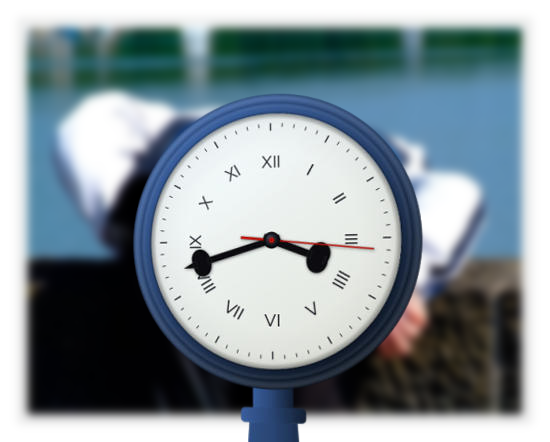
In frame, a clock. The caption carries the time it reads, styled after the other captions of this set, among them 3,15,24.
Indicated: 3,42,16
